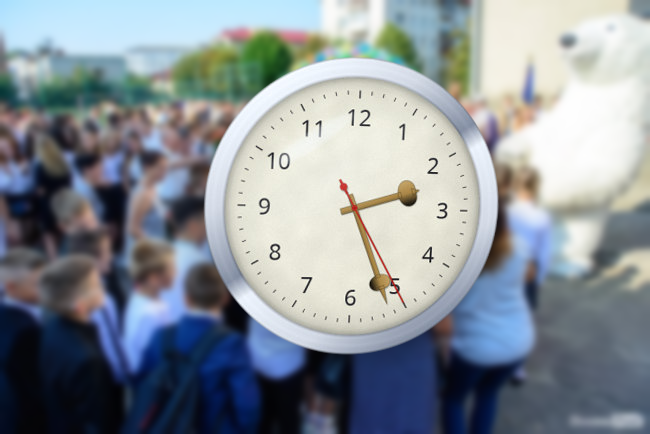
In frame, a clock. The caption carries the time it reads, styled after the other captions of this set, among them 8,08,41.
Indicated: 2,26,25
